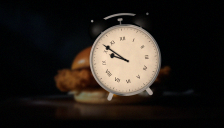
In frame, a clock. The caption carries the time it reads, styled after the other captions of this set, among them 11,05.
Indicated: 9,52
